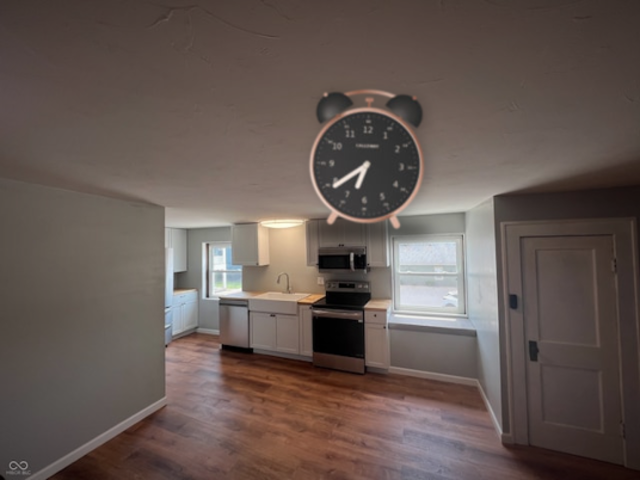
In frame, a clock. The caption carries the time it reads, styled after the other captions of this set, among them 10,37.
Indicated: 6,39
